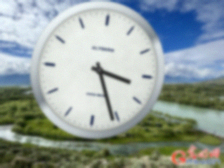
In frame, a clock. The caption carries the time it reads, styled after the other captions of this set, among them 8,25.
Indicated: 3,26
